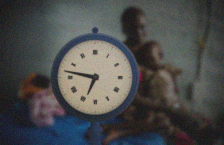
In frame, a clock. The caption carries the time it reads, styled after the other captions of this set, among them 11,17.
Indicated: 6,47
